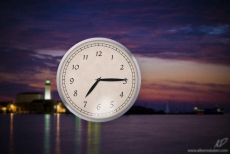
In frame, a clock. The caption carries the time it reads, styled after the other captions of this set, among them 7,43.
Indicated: 7,15
